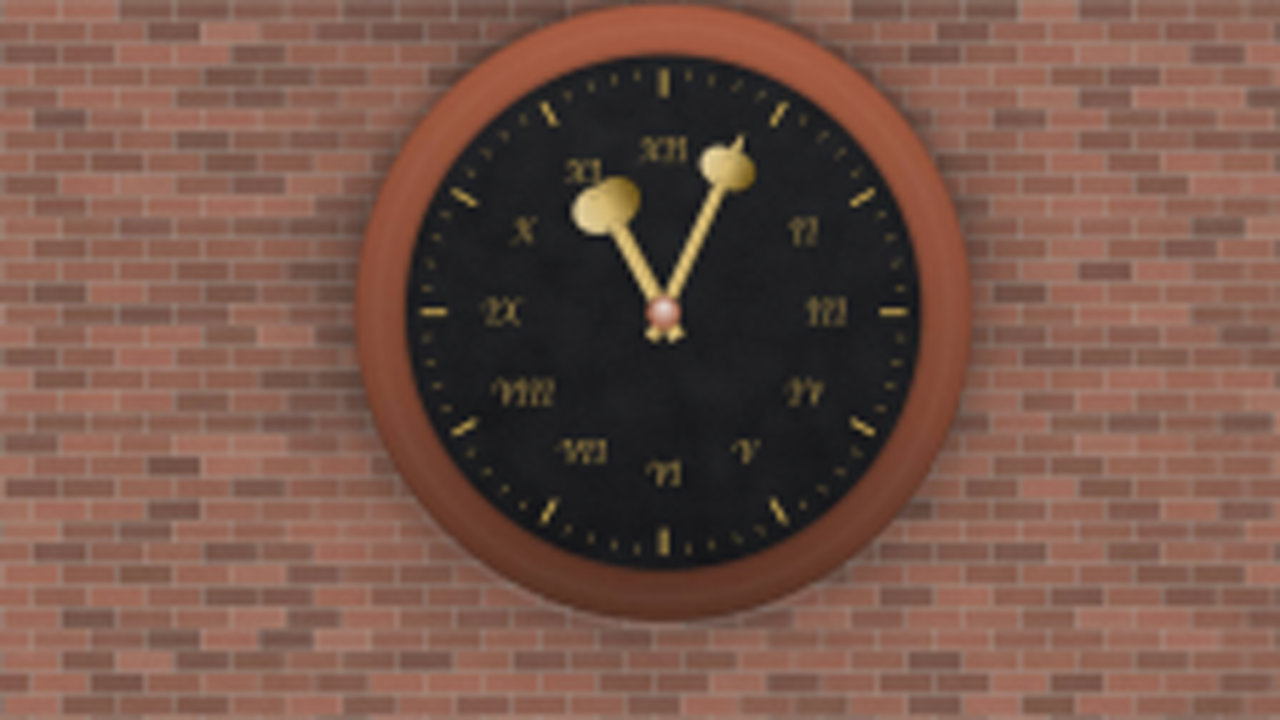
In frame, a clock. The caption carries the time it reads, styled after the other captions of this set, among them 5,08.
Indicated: 11,04
